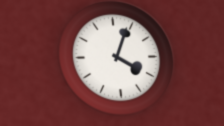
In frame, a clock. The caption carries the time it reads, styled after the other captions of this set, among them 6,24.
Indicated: 4,04
